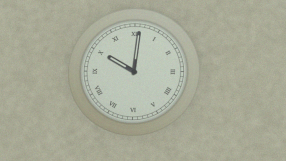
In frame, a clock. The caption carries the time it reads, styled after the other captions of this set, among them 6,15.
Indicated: 10,01
